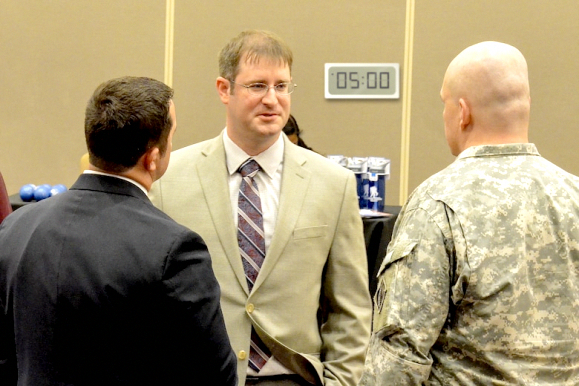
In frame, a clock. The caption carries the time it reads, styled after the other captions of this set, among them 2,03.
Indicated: 5,00
